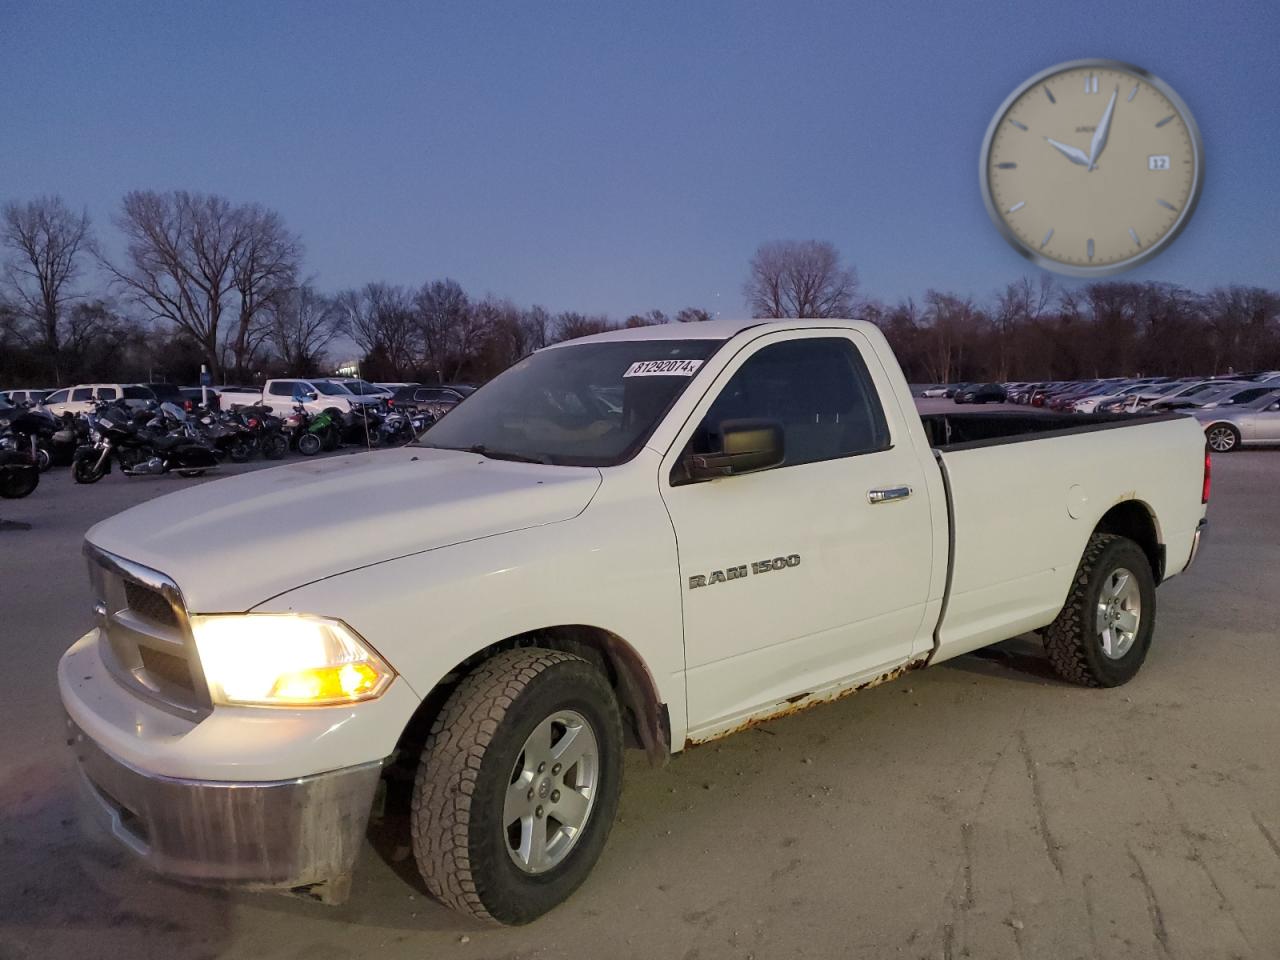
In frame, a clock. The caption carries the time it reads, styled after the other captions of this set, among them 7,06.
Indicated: 10,03
